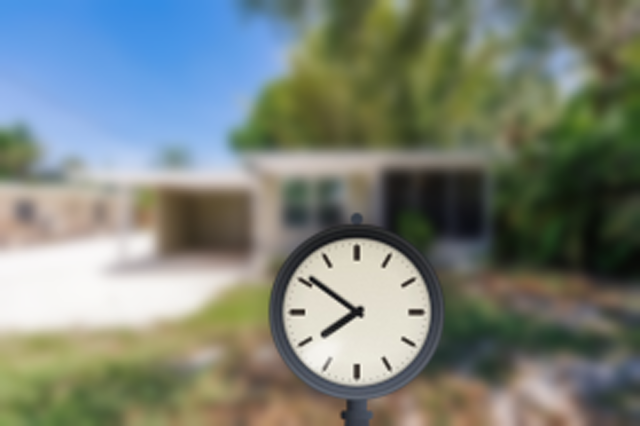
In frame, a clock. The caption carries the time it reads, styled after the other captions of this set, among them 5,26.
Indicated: 7,51
